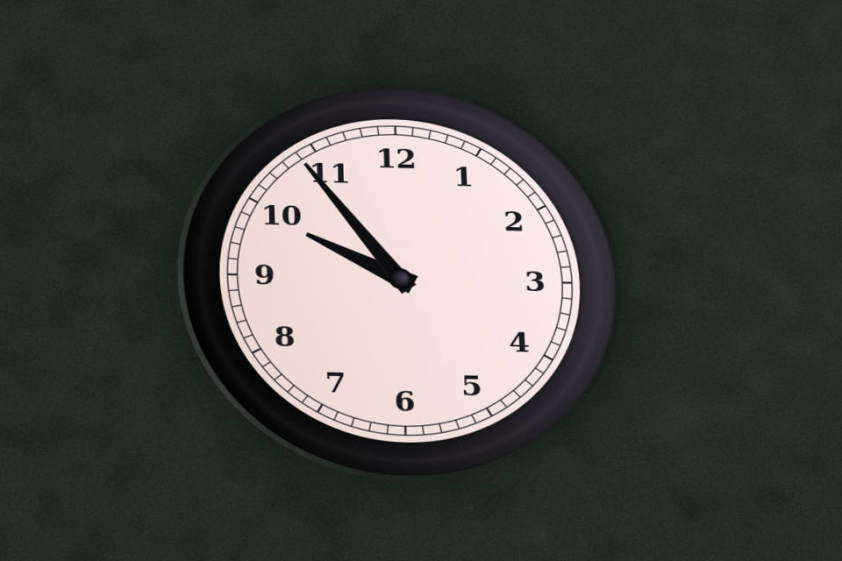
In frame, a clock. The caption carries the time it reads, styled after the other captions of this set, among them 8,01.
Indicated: 9,54
